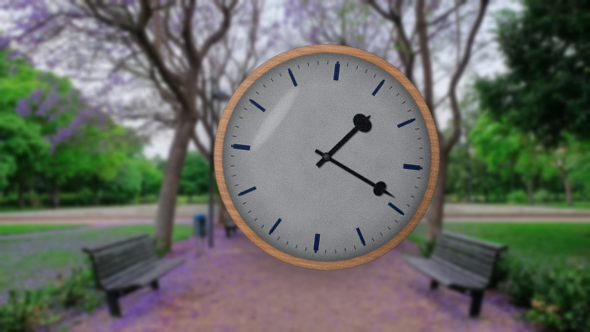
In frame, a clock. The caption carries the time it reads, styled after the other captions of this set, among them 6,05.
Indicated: 1,19
